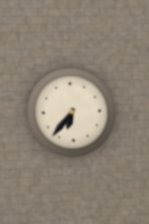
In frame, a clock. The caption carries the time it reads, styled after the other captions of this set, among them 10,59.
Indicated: 6,37
